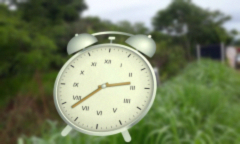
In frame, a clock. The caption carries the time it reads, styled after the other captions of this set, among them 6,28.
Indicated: 2,38
